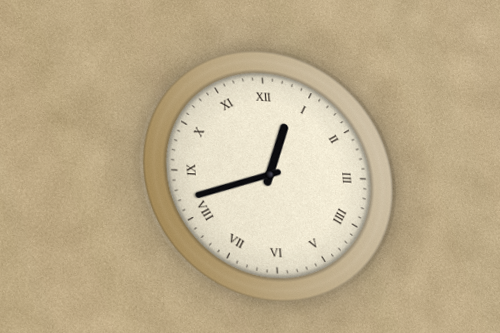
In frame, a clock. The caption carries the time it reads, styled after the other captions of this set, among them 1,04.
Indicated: 12,42
